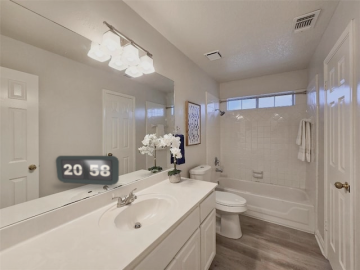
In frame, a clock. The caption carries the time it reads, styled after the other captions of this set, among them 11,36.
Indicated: 20,58
